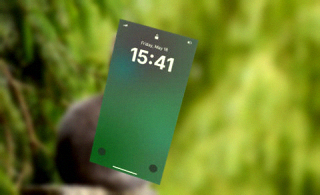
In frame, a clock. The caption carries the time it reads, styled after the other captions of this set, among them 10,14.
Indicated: 15,41
